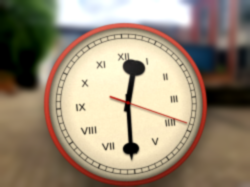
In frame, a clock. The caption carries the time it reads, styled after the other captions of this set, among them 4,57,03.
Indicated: 12,30,19
